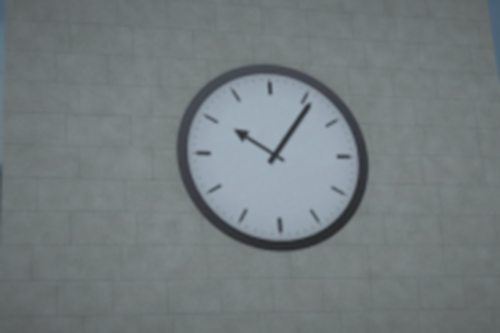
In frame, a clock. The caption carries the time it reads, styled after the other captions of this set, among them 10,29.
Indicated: 10,06
